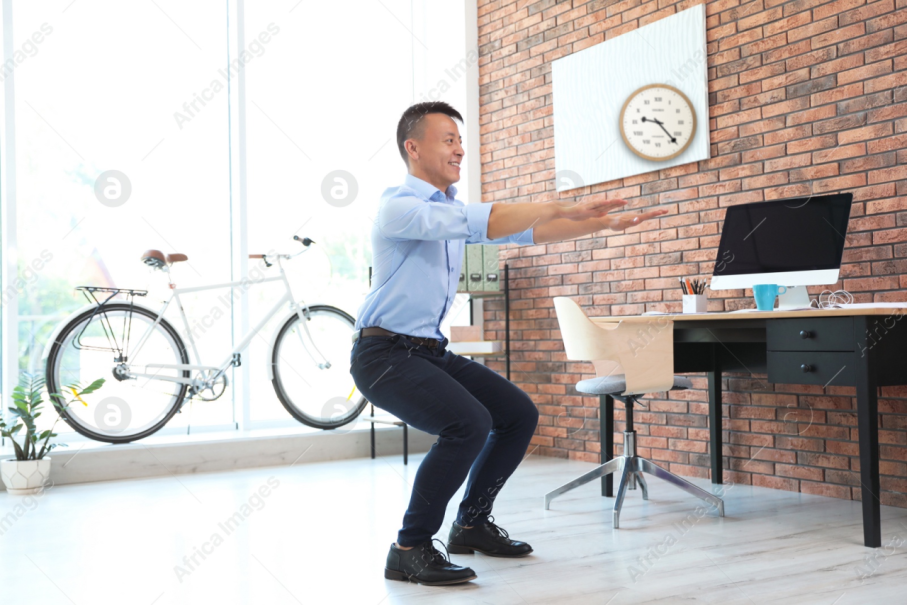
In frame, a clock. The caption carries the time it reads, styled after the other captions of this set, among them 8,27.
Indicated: 9,23
